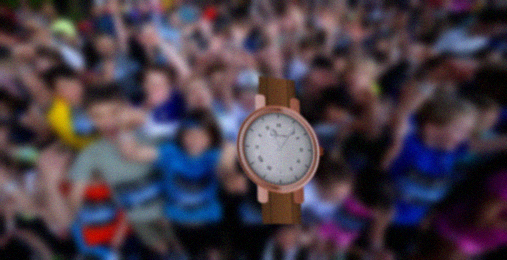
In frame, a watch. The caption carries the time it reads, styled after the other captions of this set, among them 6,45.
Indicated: 11,06
